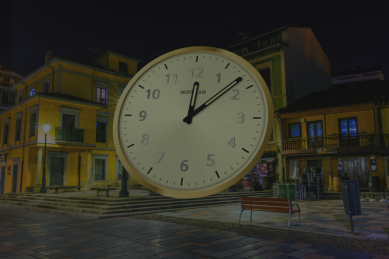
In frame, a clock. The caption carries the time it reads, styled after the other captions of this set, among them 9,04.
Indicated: 12,08
